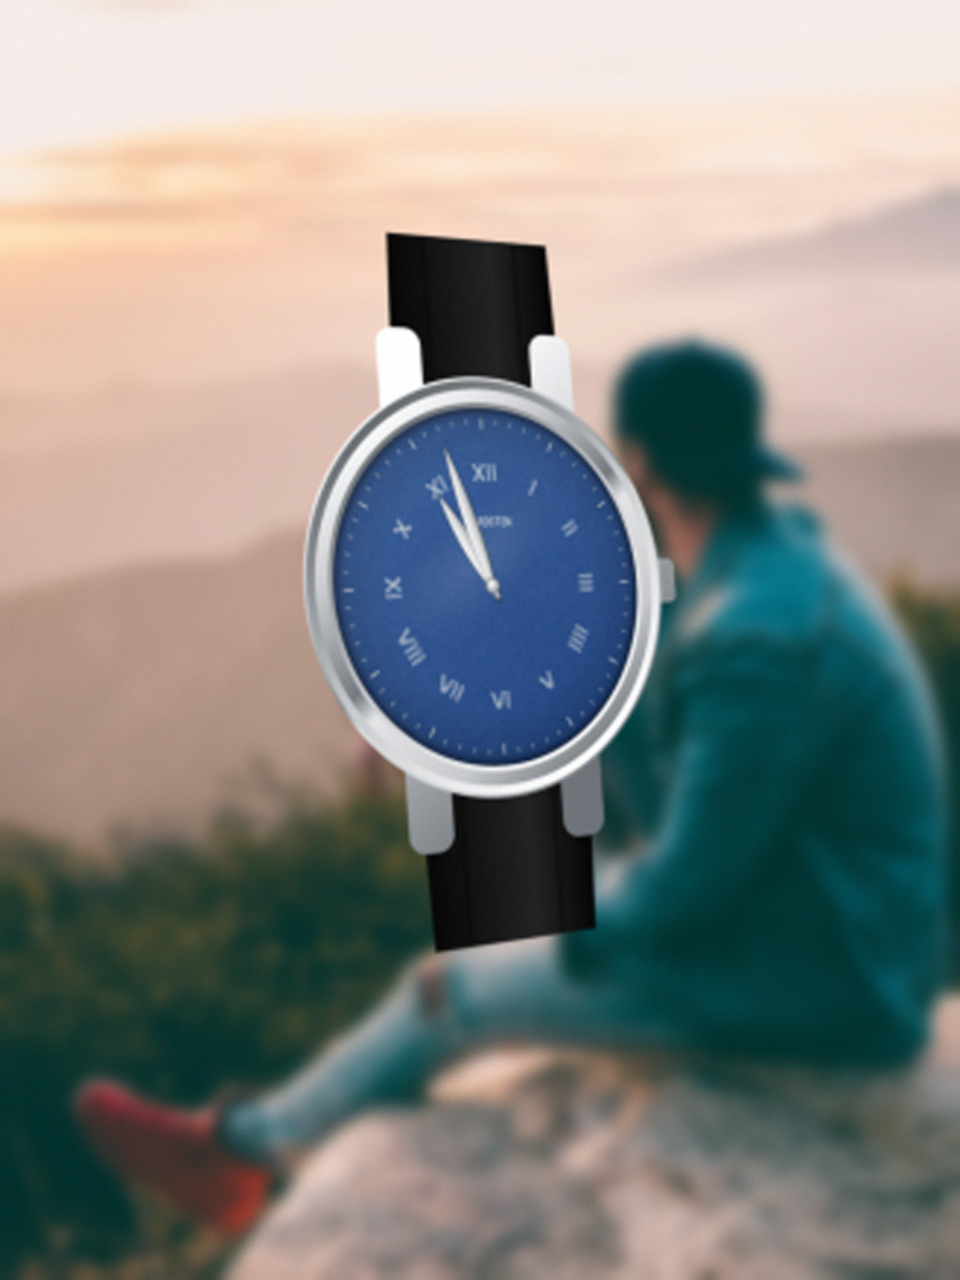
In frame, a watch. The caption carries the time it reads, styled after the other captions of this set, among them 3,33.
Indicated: 10,57
